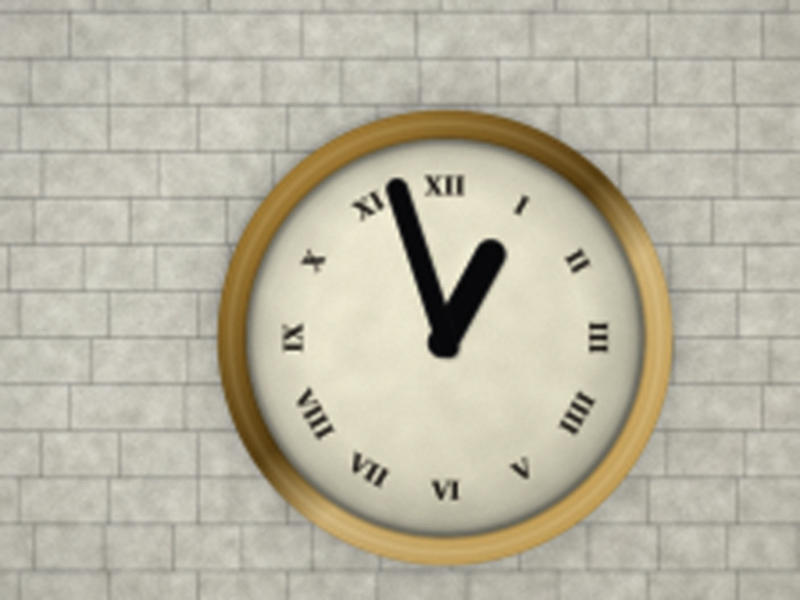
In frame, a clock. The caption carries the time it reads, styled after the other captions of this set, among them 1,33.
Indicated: 12,57
